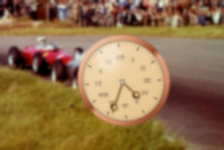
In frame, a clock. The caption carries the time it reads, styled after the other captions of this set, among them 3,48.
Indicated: 4,34
